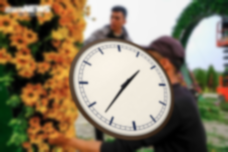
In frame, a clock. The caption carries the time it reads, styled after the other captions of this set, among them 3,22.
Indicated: 1,37
